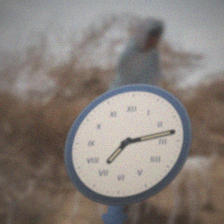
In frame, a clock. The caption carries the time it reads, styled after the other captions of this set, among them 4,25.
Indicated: 7,13
